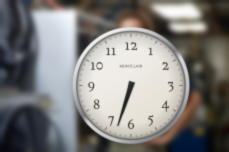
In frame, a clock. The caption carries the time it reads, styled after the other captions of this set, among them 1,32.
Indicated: 6,33
